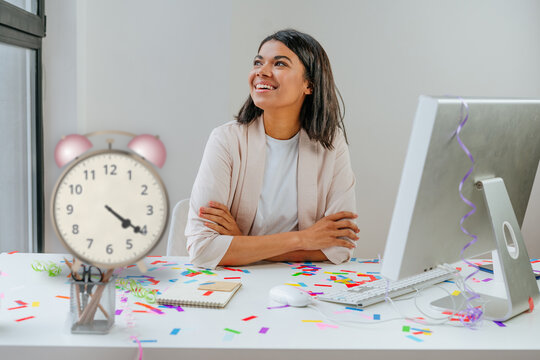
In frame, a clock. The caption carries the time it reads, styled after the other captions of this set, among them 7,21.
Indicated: 4,21
